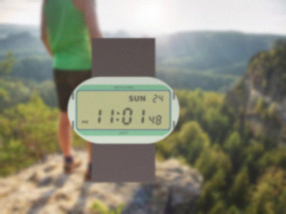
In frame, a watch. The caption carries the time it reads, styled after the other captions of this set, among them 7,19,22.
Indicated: 11,01,48
